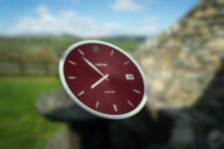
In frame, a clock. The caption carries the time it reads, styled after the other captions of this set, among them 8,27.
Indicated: 7,54
